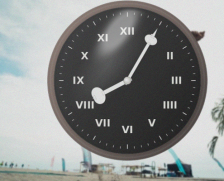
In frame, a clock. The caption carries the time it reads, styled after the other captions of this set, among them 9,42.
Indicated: 8,05
